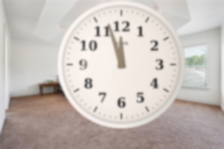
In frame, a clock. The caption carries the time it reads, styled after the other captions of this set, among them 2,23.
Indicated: 11,57
